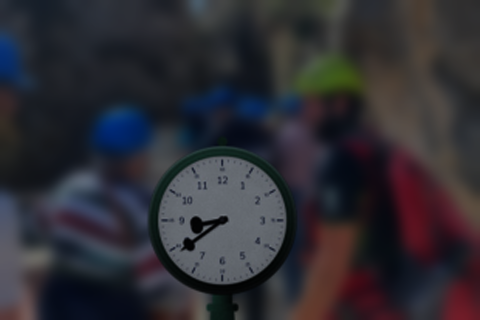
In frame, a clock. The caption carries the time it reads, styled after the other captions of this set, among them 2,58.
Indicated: 8,39
